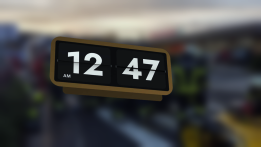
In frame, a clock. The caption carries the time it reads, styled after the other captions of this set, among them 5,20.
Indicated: 12,47
